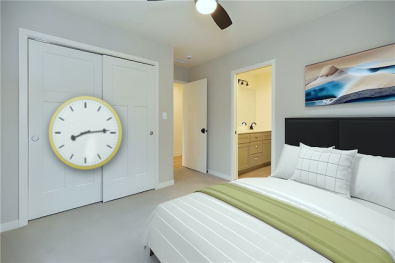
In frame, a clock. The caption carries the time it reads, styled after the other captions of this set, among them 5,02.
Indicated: 8,14
